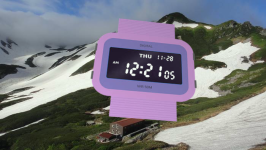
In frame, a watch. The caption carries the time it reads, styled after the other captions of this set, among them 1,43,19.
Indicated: 12,21,05
